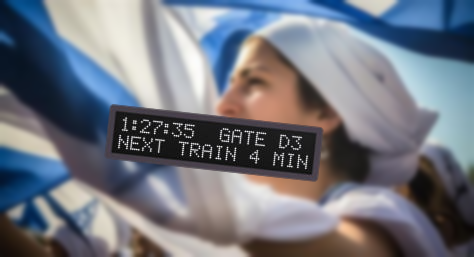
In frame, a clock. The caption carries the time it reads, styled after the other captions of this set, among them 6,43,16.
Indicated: 1,27,35
